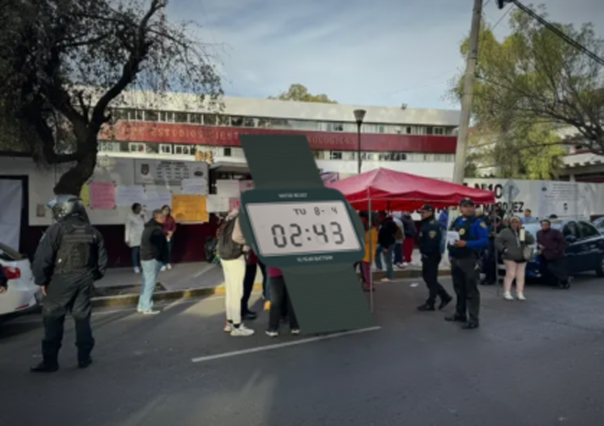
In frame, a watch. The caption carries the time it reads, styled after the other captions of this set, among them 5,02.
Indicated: 2,43
